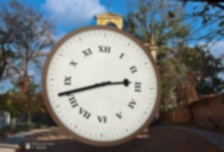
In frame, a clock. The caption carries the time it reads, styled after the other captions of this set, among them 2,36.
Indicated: 2,42
